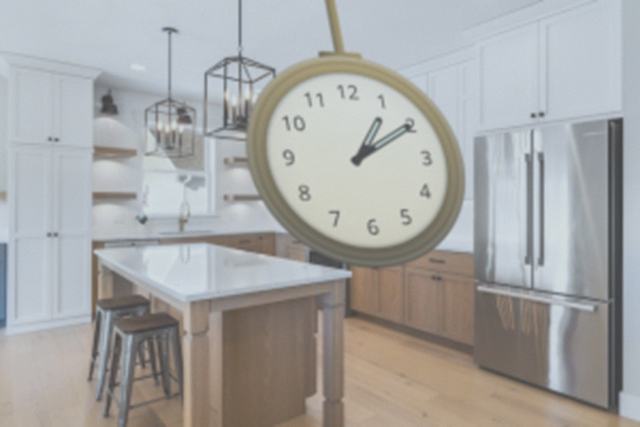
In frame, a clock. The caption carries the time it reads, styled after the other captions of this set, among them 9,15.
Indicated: 1,10
